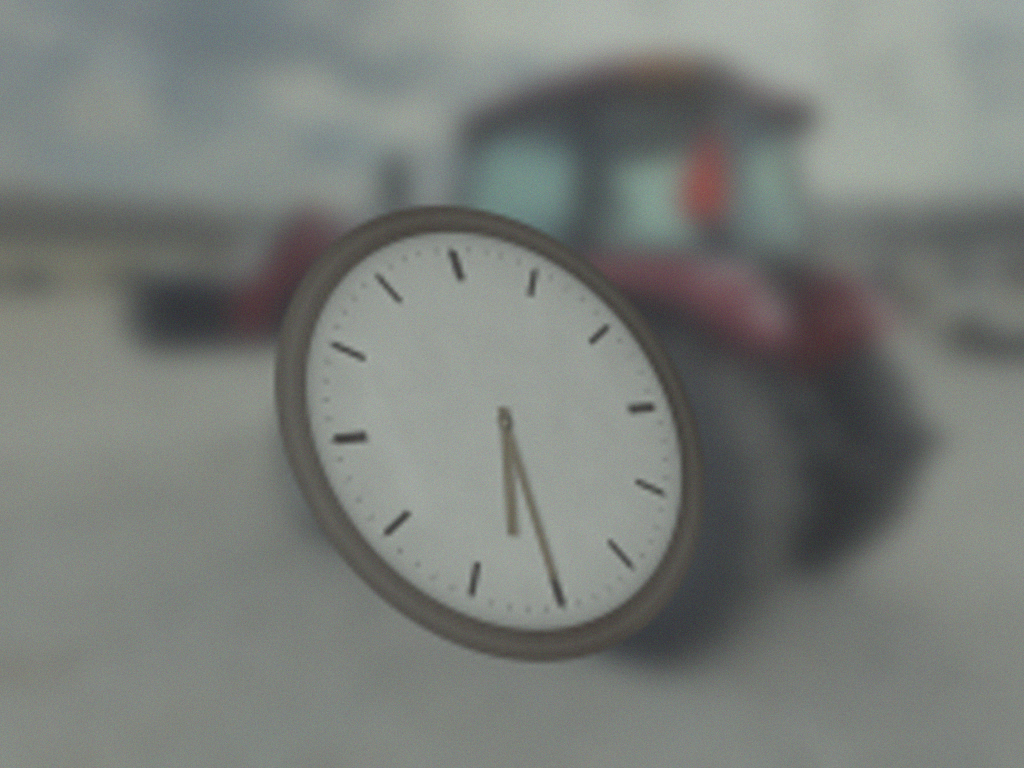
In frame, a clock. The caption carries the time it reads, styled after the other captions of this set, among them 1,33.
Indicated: 6,30
